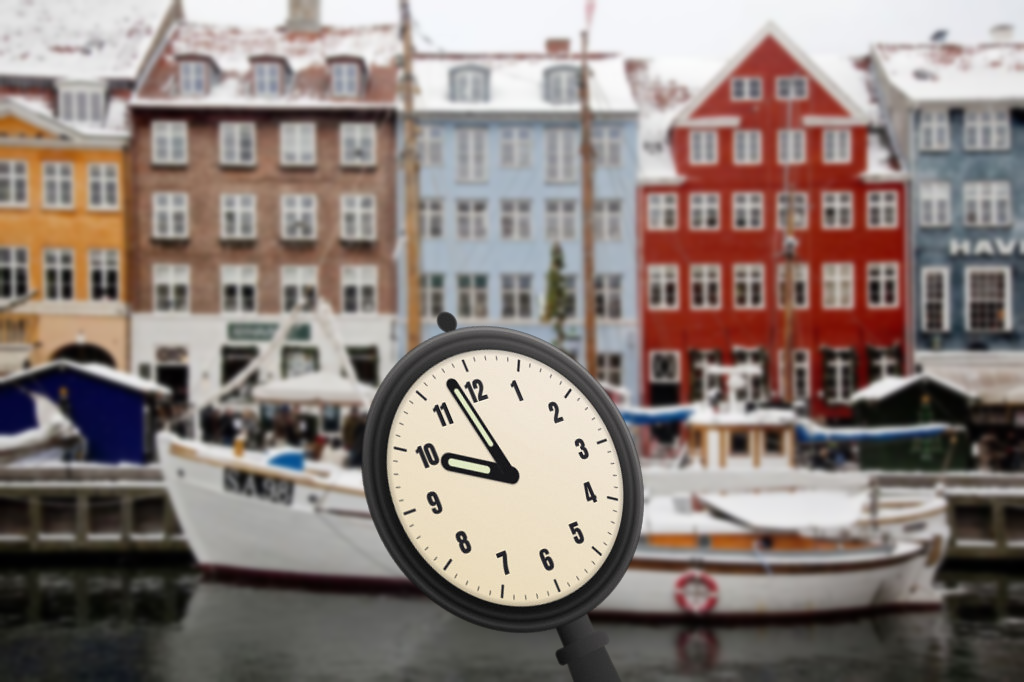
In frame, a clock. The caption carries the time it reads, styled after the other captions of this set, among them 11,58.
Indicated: 9,58
